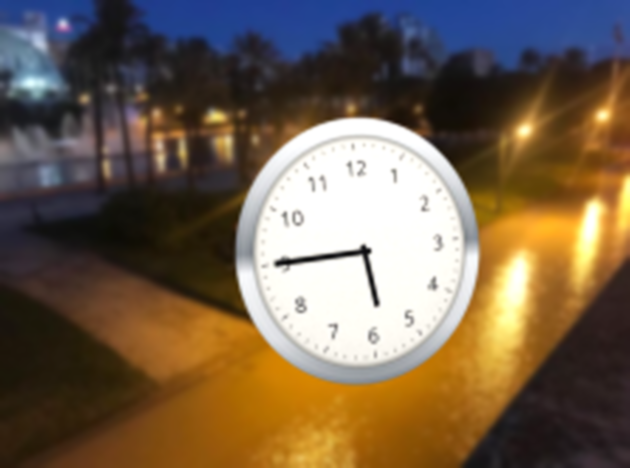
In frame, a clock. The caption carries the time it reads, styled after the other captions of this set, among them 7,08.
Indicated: 5,45
